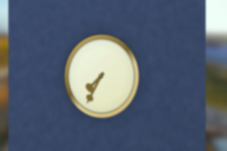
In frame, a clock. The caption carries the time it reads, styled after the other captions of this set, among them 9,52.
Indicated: 7,35
